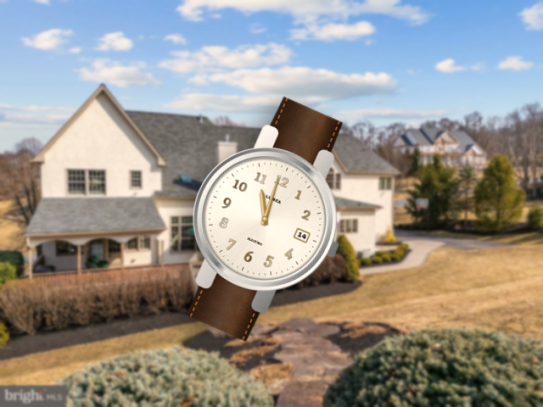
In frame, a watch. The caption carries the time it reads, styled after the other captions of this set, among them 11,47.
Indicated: 10,59
